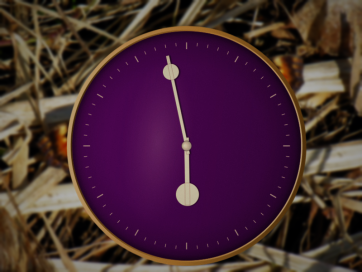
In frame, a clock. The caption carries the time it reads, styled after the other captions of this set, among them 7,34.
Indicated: 5,58
